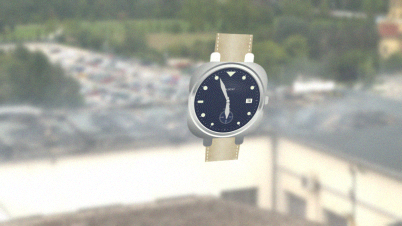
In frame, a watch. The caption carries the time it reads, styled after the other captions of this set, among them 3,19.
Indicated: 5,56
